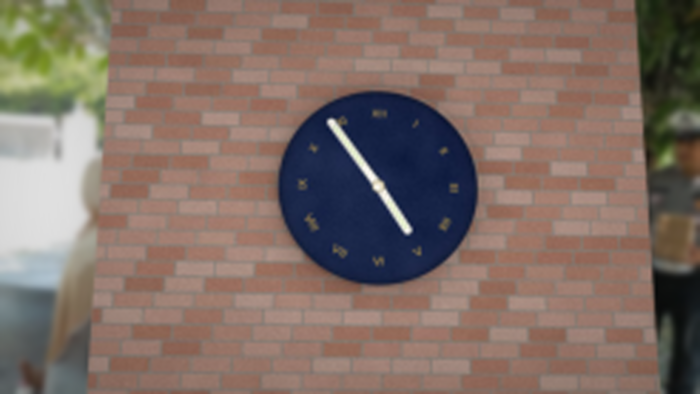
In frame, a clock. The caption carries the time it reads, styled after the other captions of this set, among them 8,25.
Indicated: 4,54
